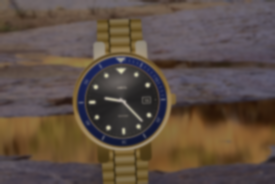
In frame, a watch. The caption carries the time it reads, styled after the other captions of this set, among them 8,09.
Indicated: 9,23
